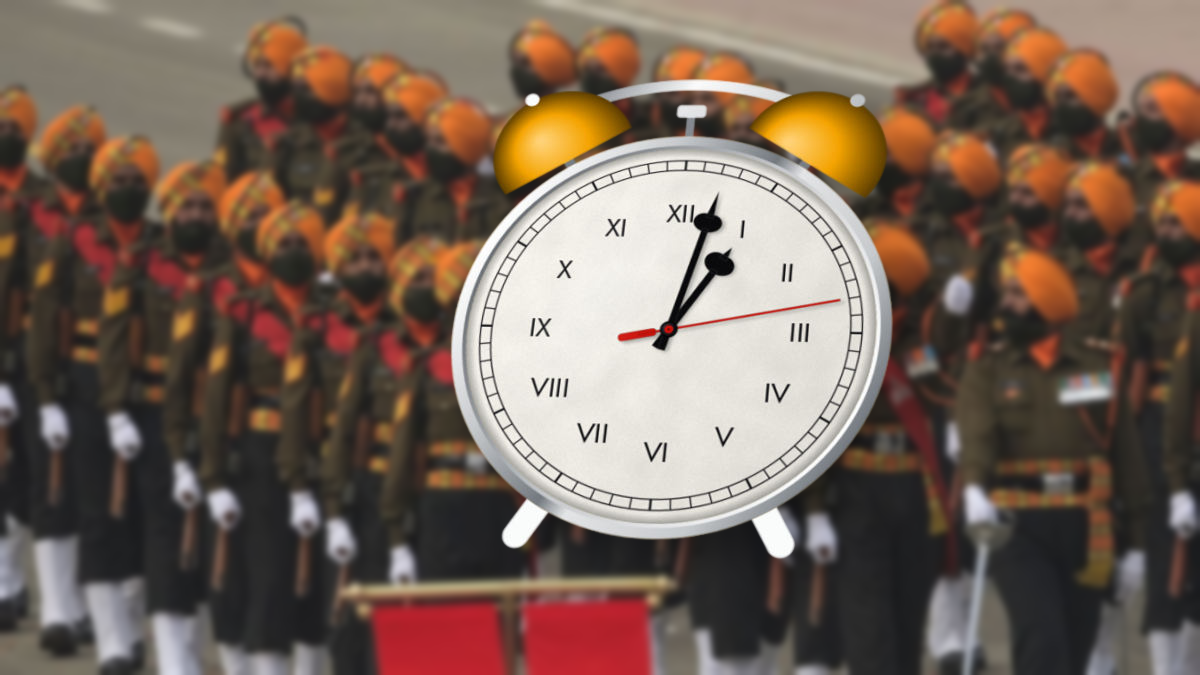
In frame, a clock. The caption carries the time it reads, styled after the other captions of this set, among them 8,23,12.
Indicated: 1,02,13
